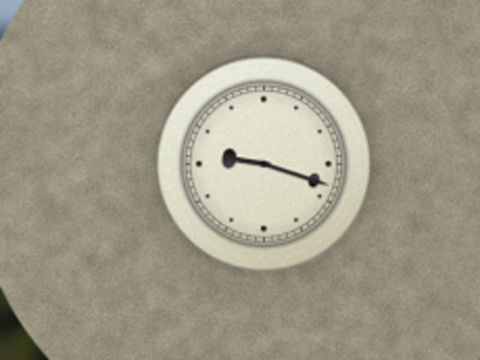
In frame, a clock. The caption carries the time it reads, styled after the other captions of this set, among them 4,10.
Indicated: 9,18
